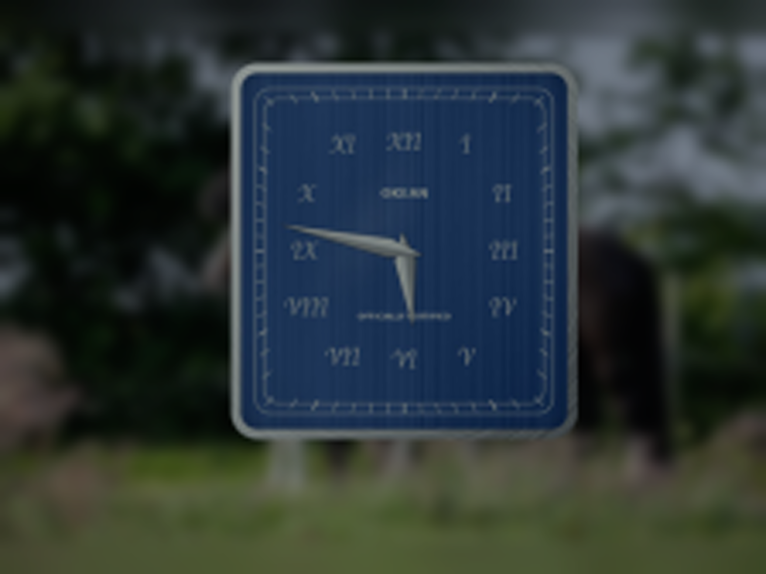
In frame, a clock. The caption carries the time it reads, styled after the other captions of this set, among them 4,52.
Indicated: 5,47
